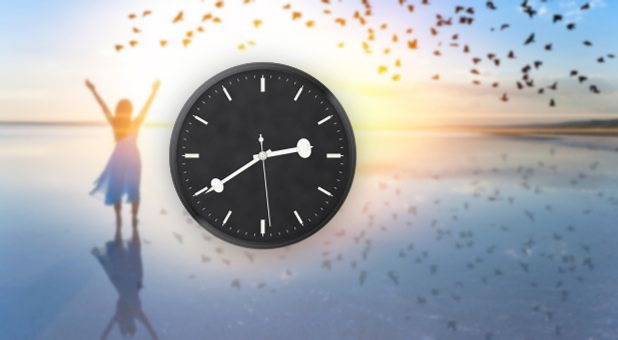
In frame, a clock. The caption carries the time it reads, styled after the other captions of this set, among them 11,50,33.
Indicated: 2,39,29
